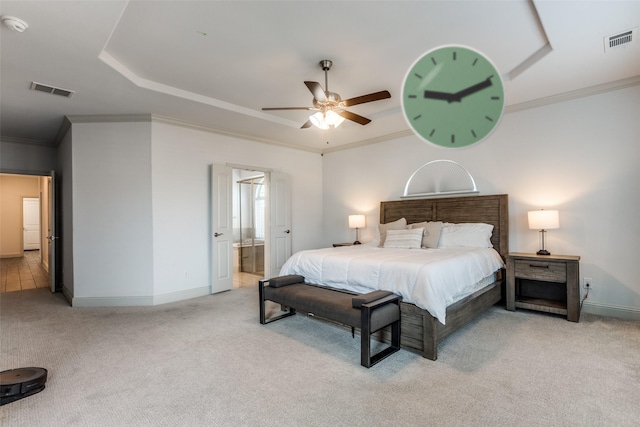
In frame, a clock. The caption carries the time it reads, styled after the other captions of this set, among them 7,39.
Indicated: 9,11
